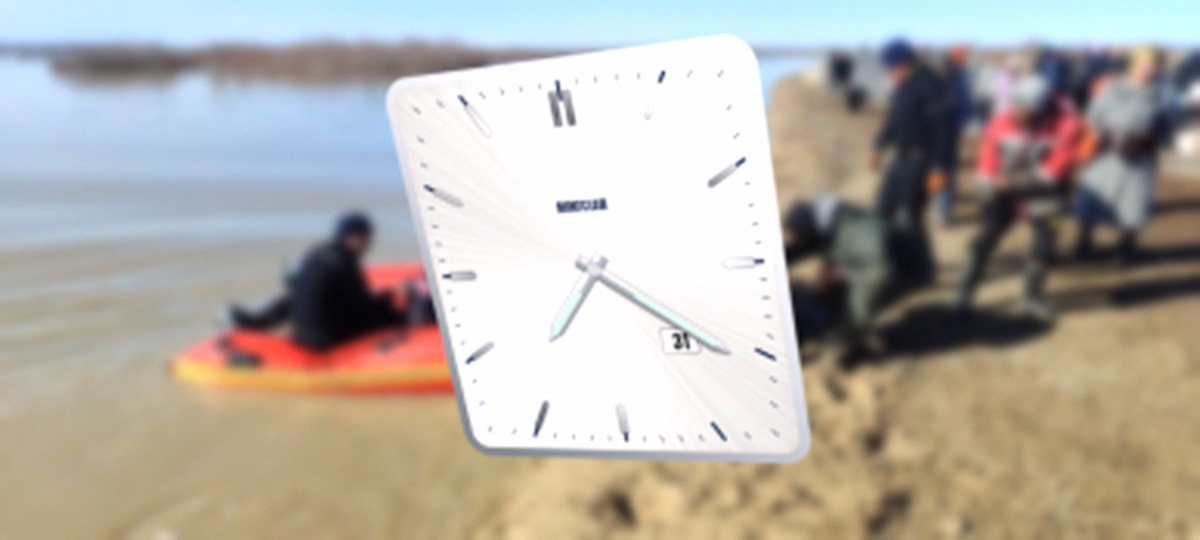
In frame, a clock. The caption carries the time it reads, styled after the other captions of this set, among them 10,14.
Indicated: 7,21
